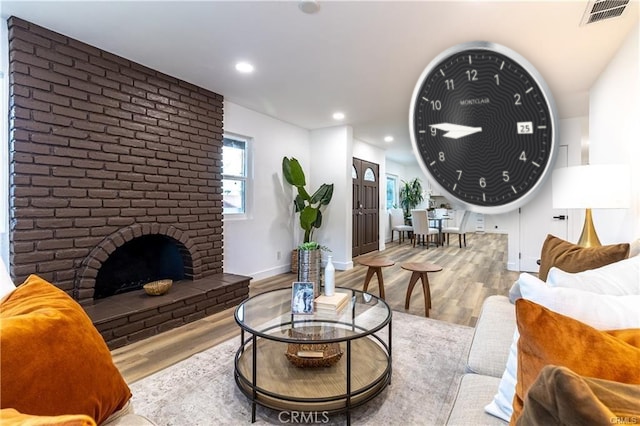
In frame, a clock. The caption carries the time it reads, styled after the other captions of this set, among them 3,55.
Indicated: 8,46
